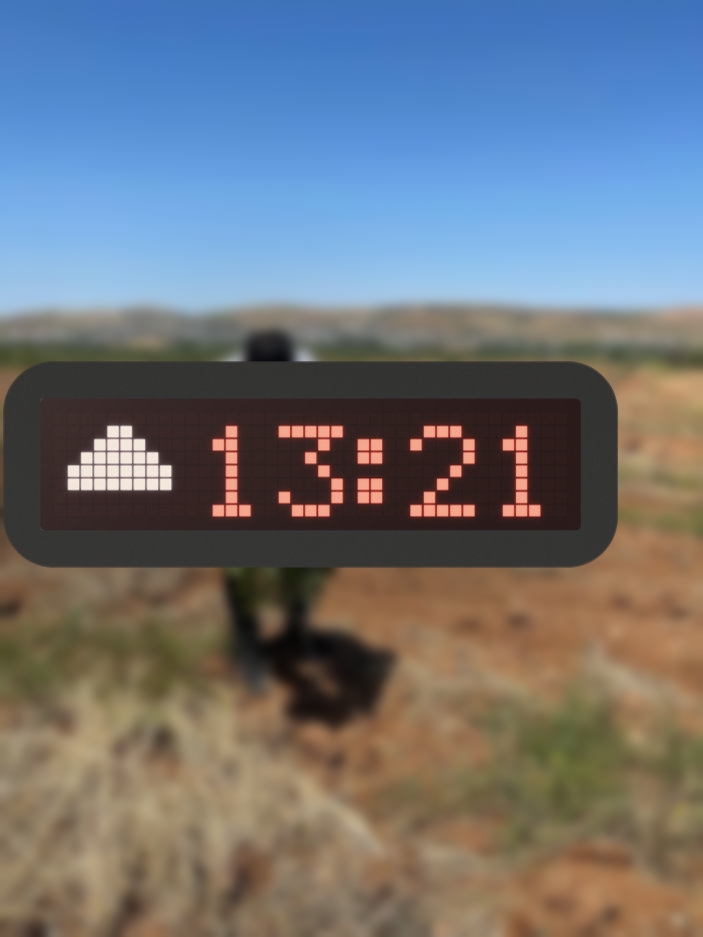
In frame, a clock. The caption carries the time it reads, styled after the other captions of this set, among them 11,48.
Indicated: 13,21
